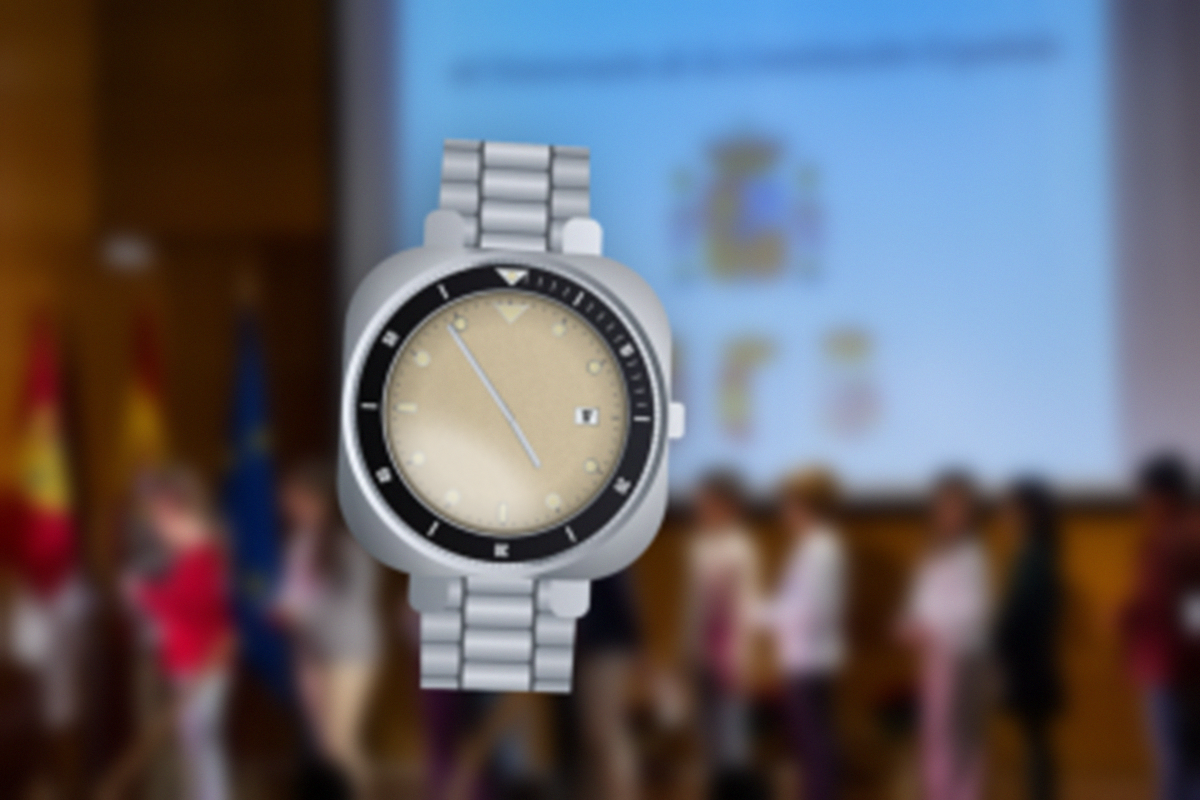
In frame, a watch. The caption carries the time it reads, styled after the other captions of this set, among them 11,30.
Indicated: 4,54
